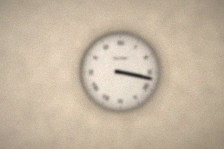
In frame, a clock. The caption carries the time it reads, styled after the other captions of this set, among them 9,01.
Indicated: 3,17
